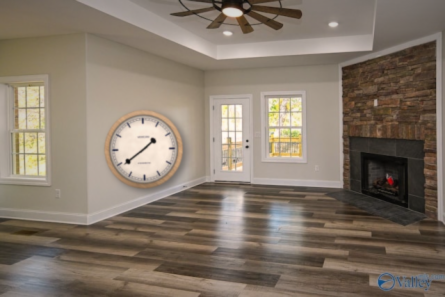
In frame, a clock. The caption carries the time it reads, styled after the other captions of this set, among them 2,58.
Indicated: 1,39
